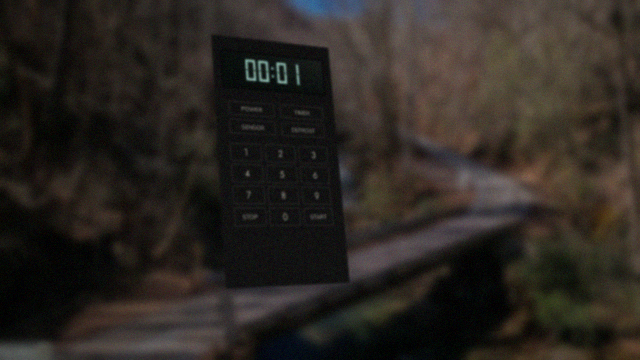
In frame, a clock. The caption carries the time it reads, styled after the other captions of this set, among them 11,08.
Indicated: 0,01
